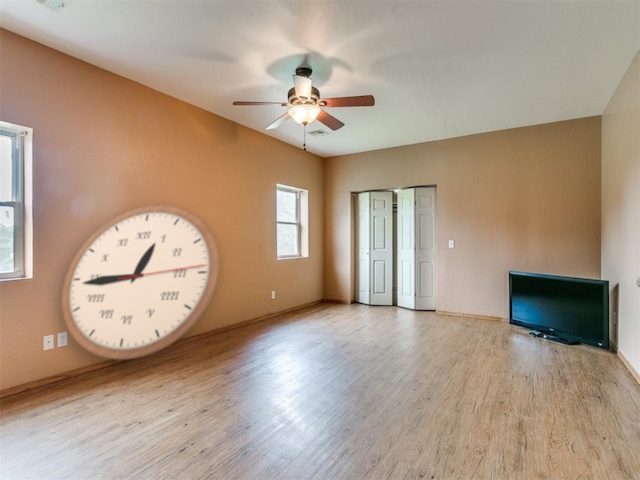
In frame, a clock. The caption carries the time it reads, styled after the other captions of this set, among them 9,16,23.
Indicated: 12,44,14
